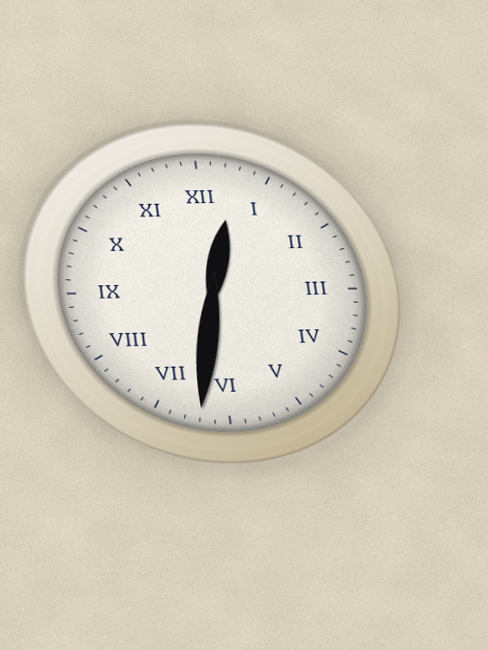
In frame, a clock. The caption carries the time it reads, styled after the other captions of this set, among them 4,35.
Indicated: 12,32
